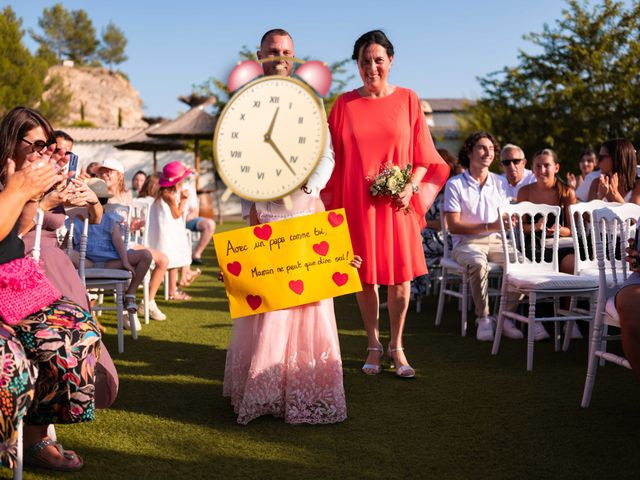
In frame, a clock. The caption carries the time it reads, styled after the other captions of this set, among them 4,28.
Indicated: 12,22
